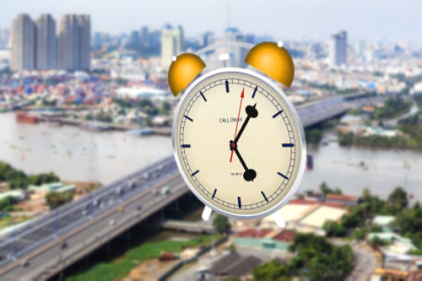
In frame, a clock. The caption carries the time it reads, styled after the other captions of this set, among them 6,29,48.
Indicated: 5,06,03
